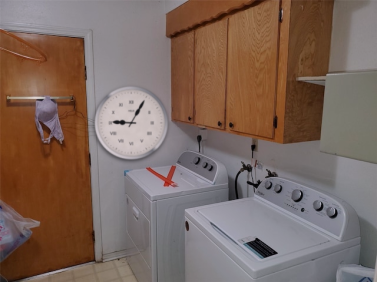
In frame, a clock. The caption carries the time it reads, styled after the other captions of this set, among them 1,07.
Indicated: 9,05
